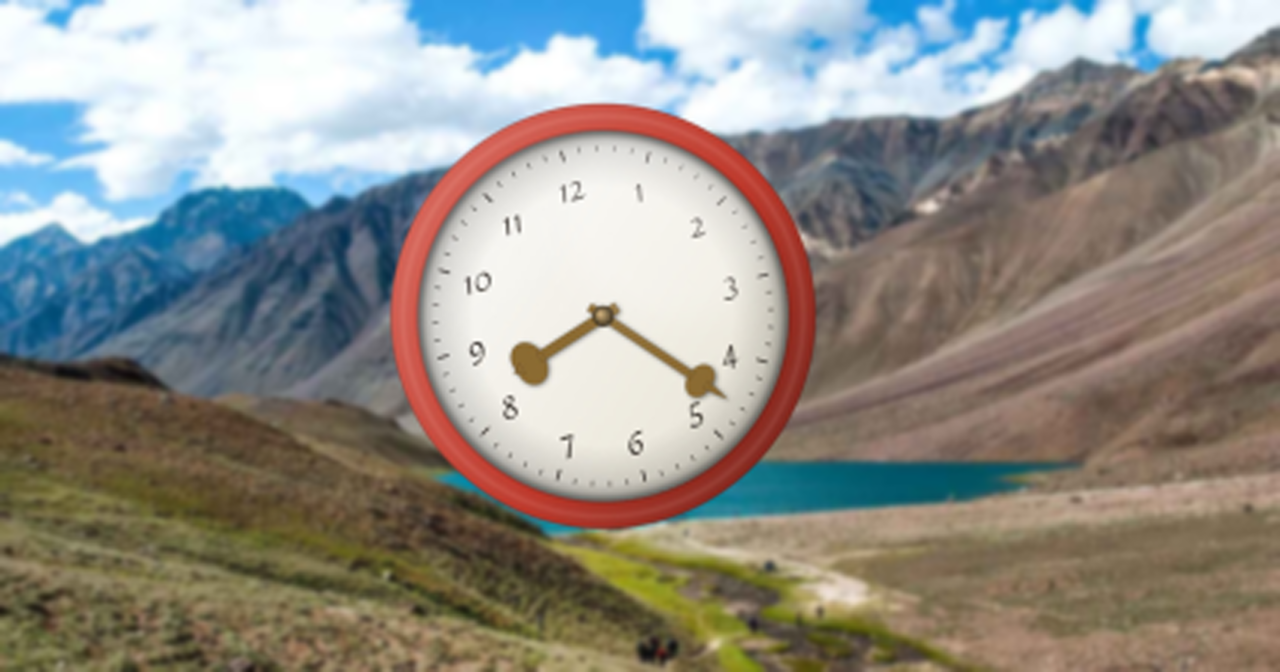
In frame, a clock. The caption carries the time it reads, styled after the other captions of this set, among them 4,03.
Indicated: 8,23
